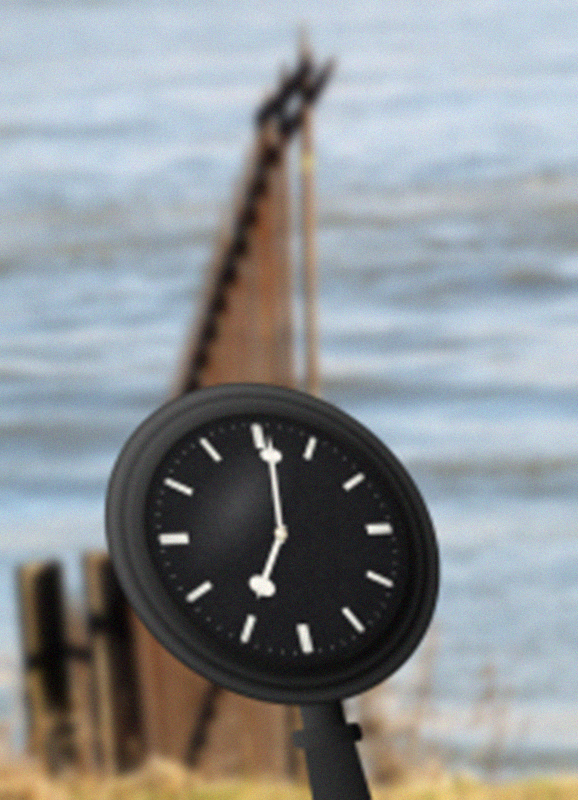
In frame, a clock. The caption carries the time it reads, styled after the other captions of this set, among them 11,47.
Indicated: 7,01
